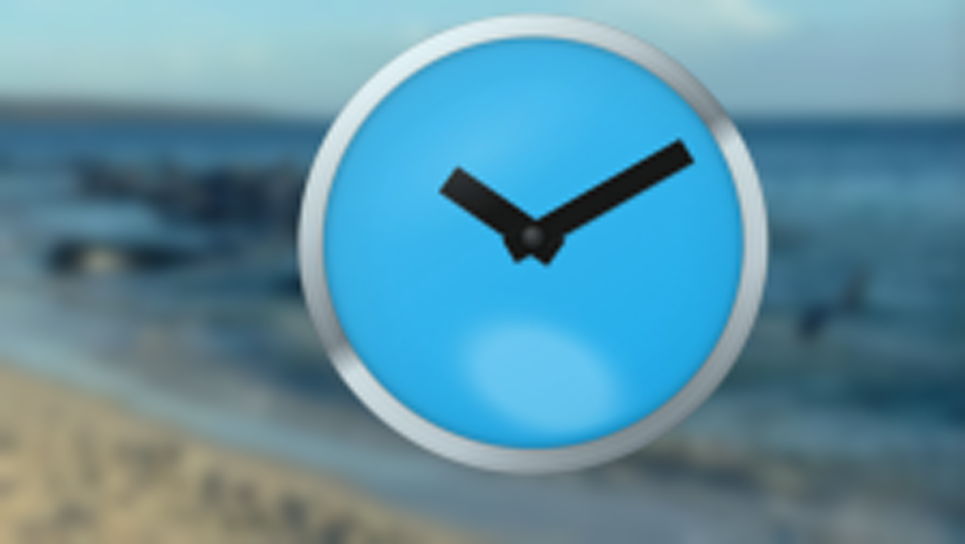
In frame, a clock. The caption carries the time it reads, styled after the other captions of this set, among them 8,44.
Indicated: 10,10
